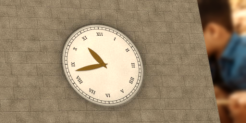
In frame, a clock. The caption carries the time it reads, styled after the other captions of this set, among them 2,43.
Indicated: 10,43
